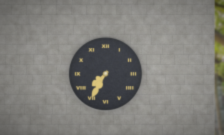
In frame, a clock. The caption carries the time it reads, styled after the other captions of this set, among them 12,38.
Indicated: 7,35
